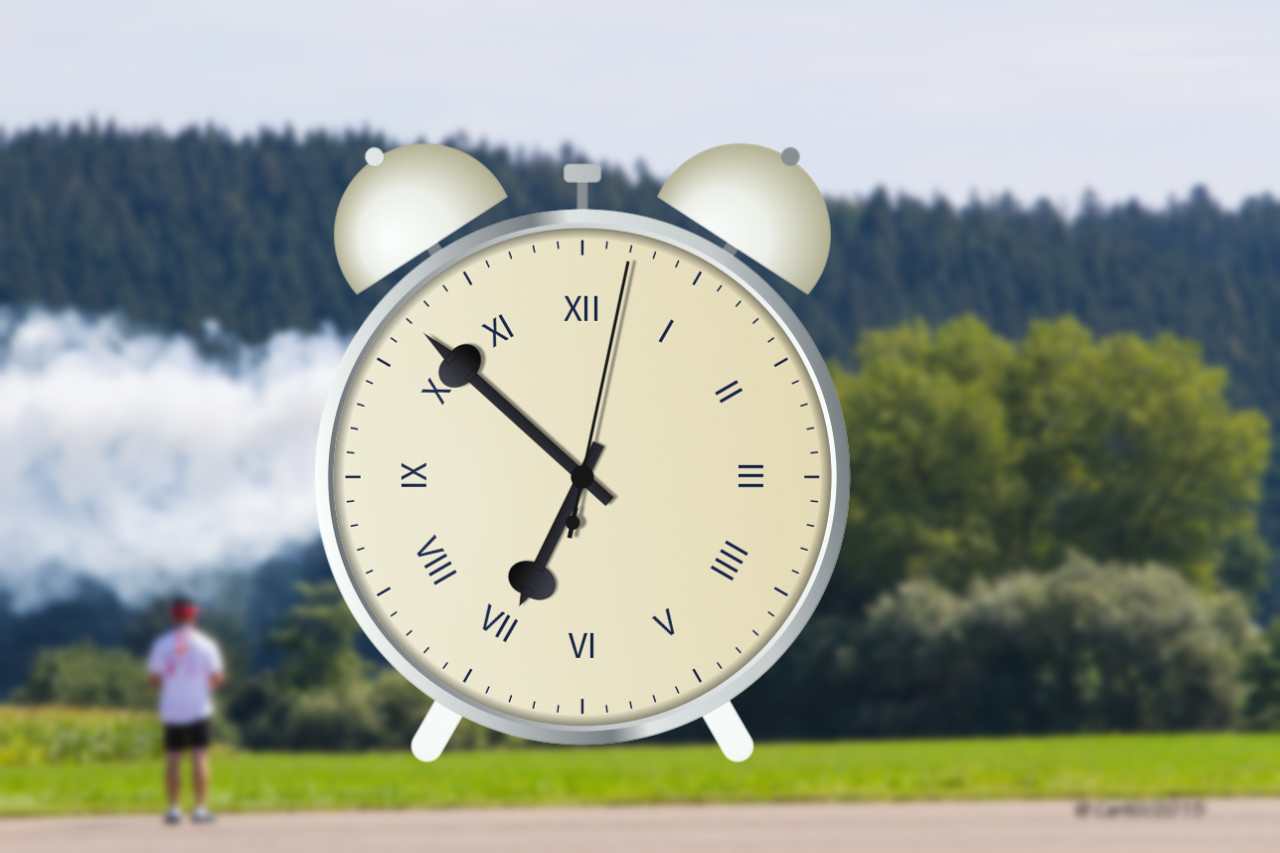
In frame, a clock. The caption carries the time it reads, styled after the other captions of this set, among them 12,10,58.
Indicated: 6,52,02
